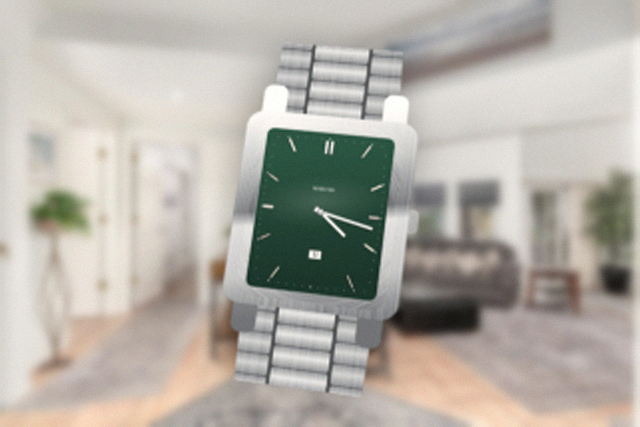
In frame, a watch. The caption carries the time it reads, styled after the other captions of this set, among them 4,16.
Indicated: 4,17
